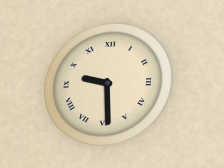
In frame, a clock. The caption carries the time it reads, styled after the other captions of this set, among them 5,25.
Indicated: 9,29
